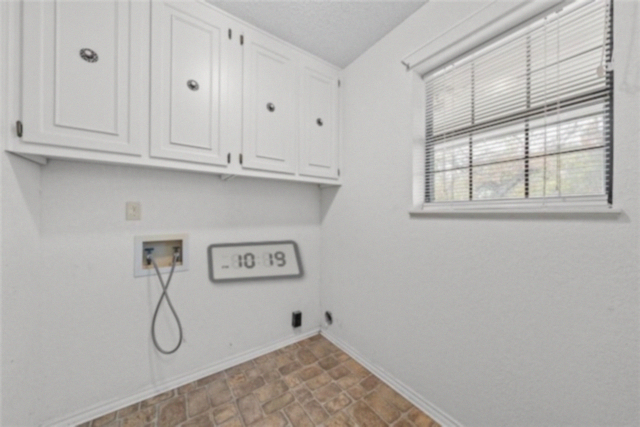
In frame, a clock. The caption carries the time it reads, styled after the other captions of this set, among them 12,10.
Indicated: 10,19
